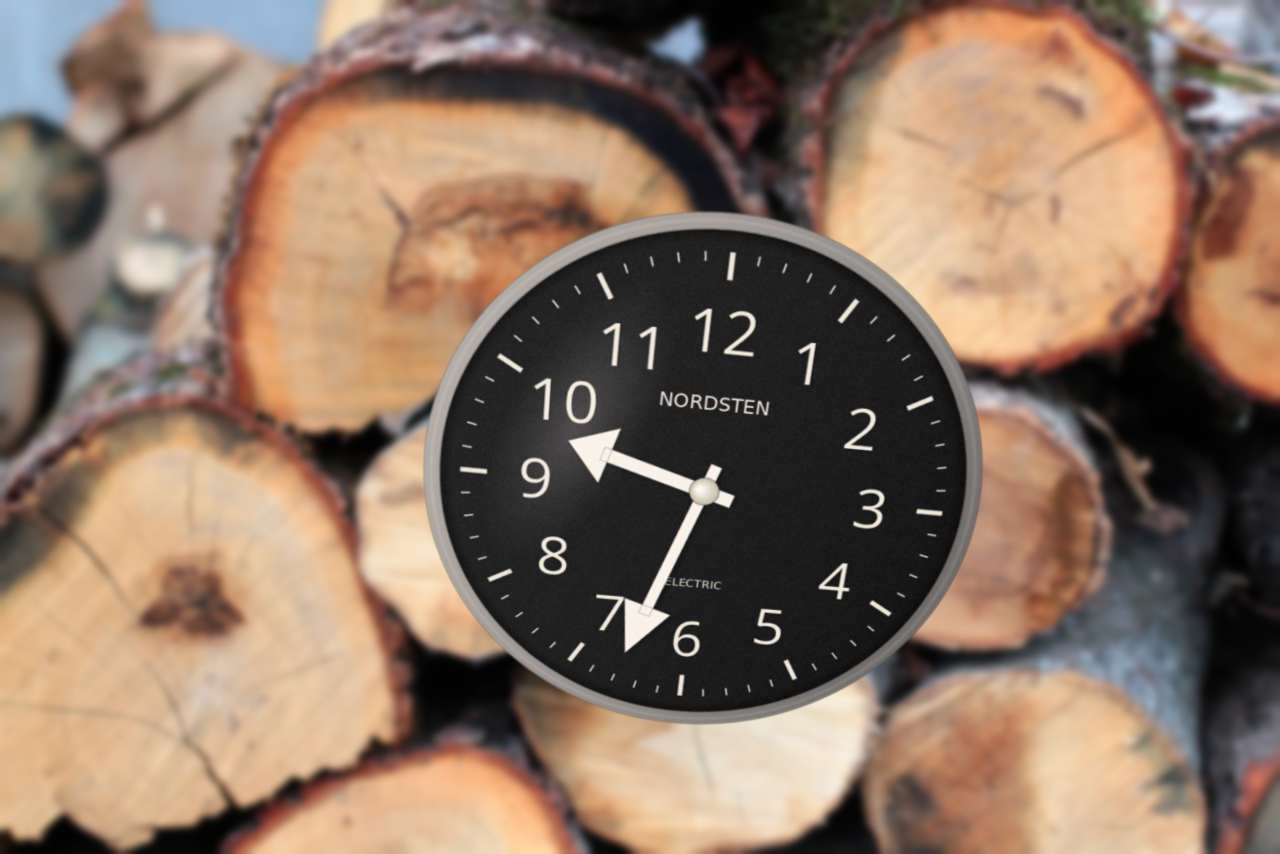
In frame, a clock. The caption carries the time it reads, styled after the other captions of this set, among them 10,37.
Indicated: 9,33
